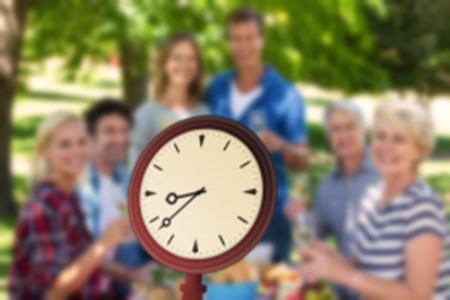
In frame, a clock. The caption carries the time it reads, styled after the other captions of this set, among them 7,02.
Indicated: 8,38
